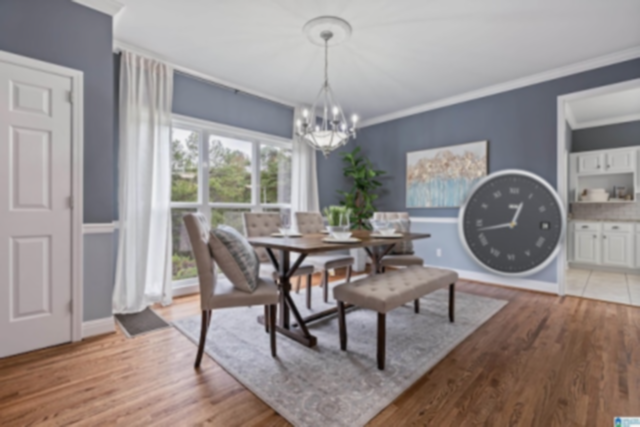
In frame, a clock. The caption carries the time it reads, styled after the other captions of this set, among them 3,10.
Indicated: 12,43
